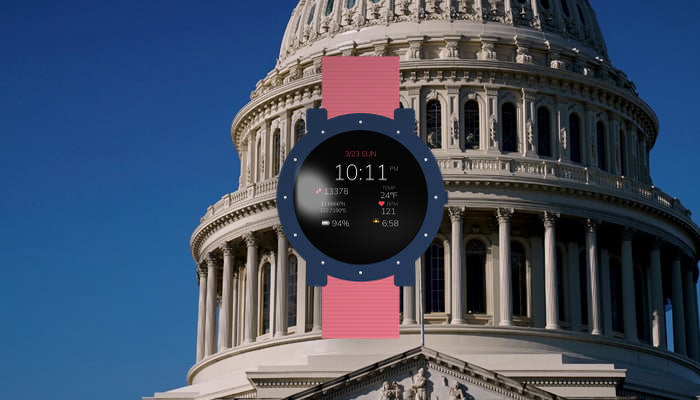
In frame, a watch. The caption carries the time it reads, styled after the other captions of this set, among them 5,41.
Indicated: 10,11
